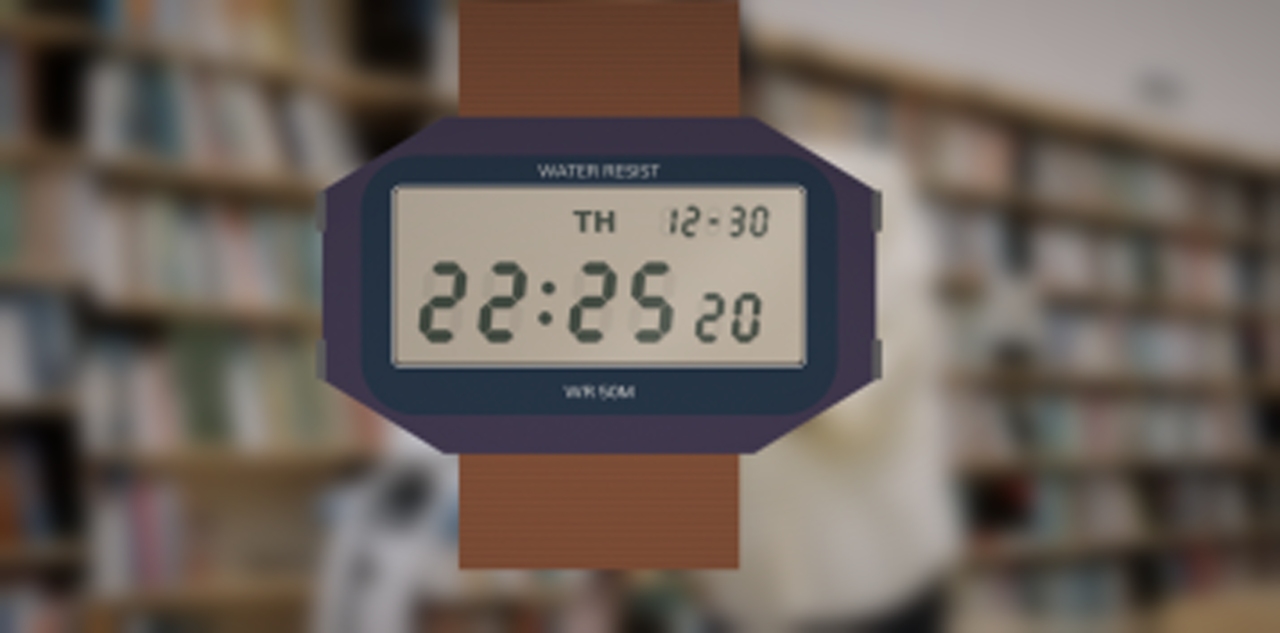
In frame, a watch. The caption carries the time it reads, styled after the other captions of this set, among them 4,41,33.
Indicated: 22,25,20
